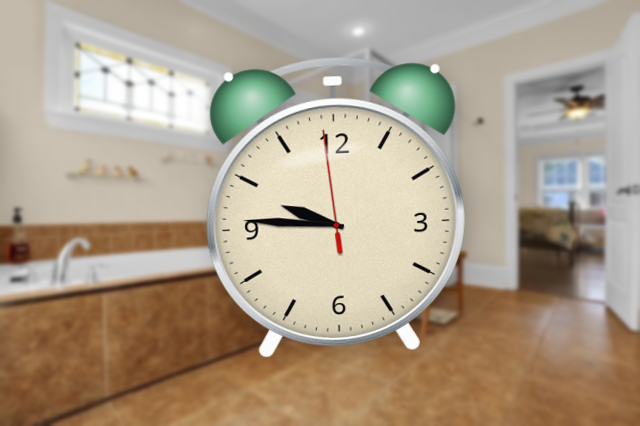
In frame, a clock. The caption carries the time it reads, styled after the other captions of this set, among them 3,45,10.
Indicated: 9,45,59
